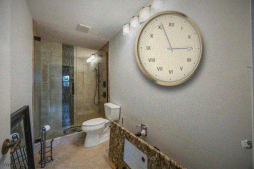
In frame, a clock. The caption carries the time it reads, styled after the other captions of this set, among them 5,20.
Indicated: 2,56
